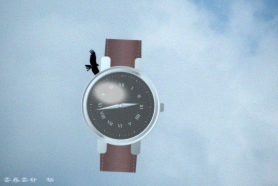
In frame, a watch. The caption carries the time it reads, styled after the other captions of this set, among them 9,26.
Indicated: 2,43
